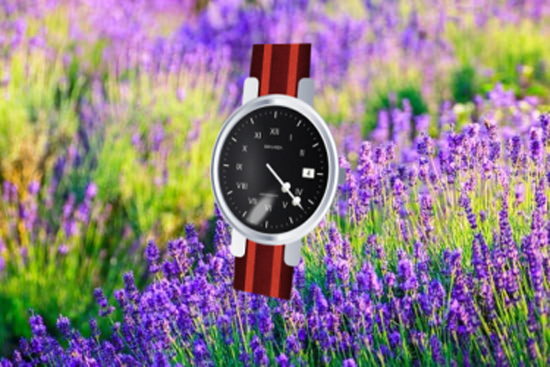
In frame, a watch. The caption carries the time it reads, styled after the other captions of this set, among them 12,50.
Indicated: 4,22
